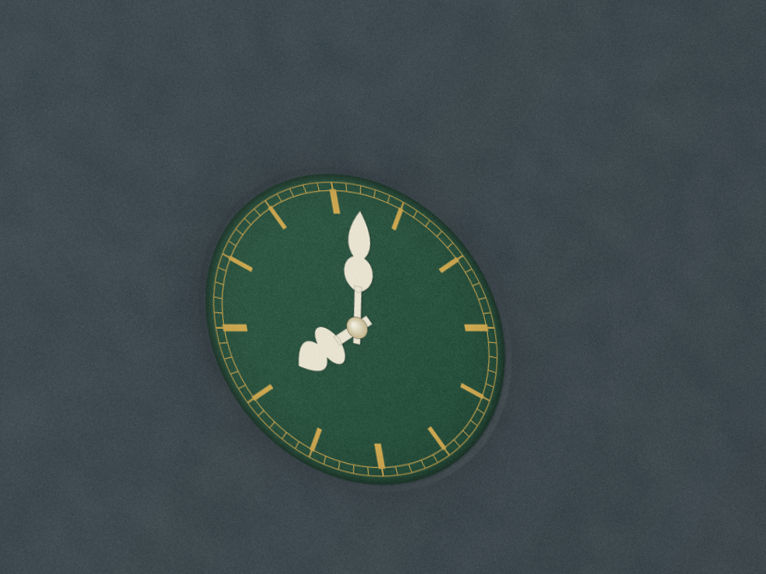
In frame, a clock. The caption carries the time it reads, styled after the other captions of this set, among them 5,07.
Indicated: 8,02
